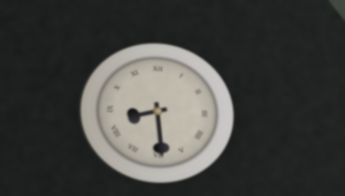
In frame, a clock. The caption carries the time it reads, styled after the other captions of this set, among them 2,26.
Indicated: 8,29
